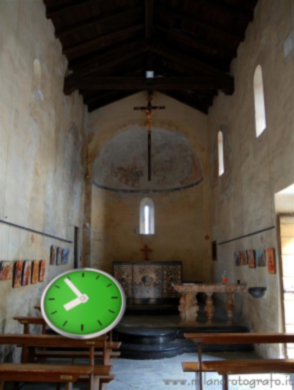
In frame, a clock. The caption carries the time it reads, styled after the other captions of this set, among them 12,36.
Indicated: 7,54
